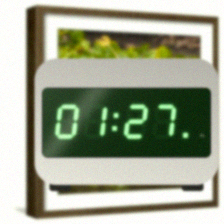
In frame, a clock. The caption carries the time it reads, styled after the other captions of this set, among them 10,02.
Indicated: 1,27
